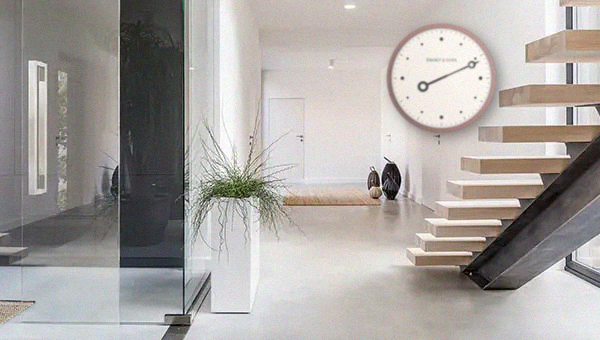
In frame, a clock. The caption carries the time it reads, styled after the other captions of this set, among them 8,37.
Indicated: 8,11
